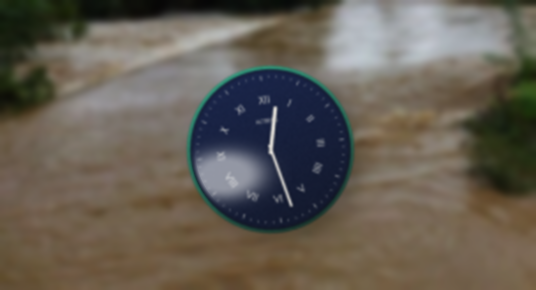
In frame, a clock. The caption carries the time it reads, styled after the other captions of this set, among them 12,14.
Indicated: 12,28
